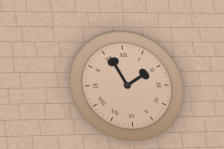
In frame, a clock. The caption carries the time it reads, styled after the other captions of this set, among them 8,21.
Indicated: 1,56
